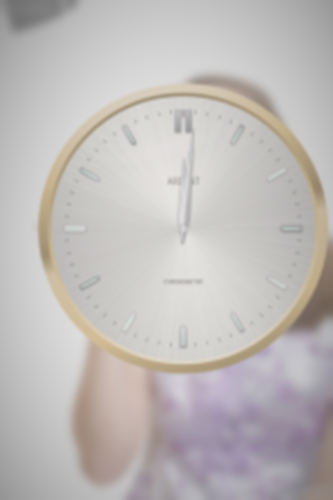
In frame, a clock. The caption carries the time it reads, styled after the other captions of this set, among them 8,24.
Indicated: 12,01
